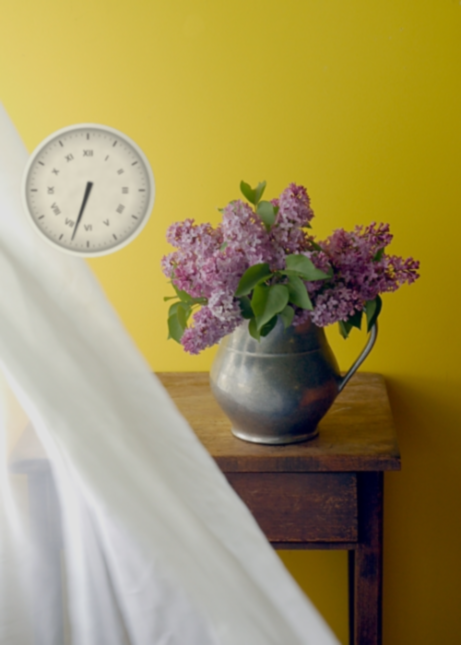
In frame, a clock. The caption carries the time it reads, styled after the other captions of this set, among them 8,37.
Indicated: 6,33
